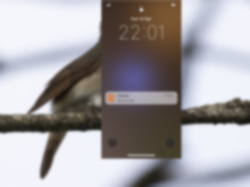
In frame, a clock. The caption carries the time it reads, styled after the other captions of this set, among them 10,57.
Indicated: 22,01
